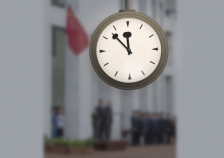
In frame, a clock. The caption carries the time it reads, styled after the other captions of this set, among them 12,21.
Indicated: 11,53
